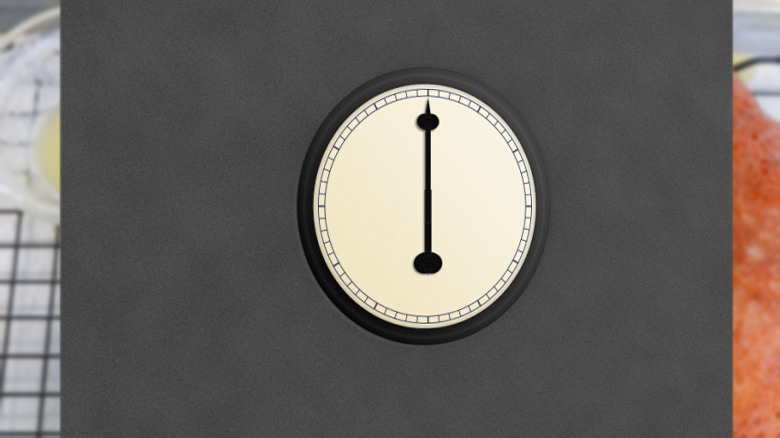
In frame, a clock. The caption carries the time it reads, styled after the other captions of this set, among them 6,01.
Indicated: 6,00
